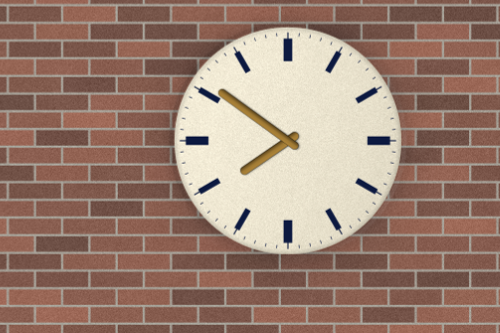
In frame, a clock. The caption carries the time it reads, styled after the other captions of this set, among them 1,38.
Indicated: 7,51
